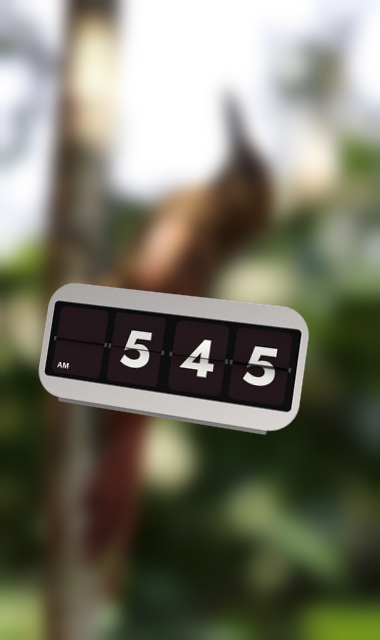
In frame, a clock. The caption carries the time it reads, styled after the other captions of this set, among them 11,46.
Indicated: 5,45
